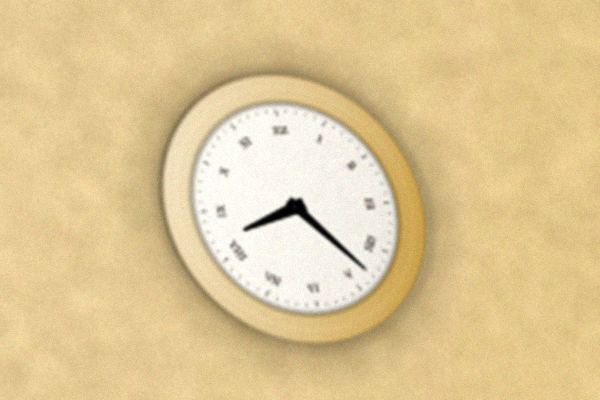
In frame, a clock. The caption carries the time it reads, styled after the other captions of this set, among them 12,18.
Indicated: 8,23
